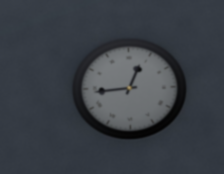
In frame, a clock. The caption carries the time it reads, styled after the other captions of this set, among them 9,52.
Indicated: 12,44
